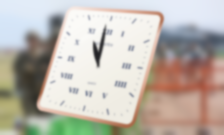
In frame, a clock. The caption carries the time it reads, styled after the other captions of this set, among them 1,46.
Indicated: 10,59
